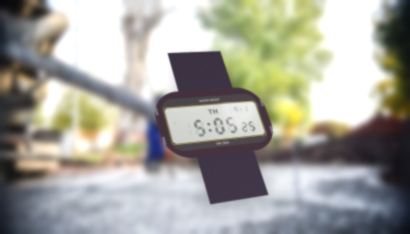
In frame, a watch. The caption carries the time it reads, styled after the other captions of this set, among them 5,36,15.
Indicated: 5,05,25
